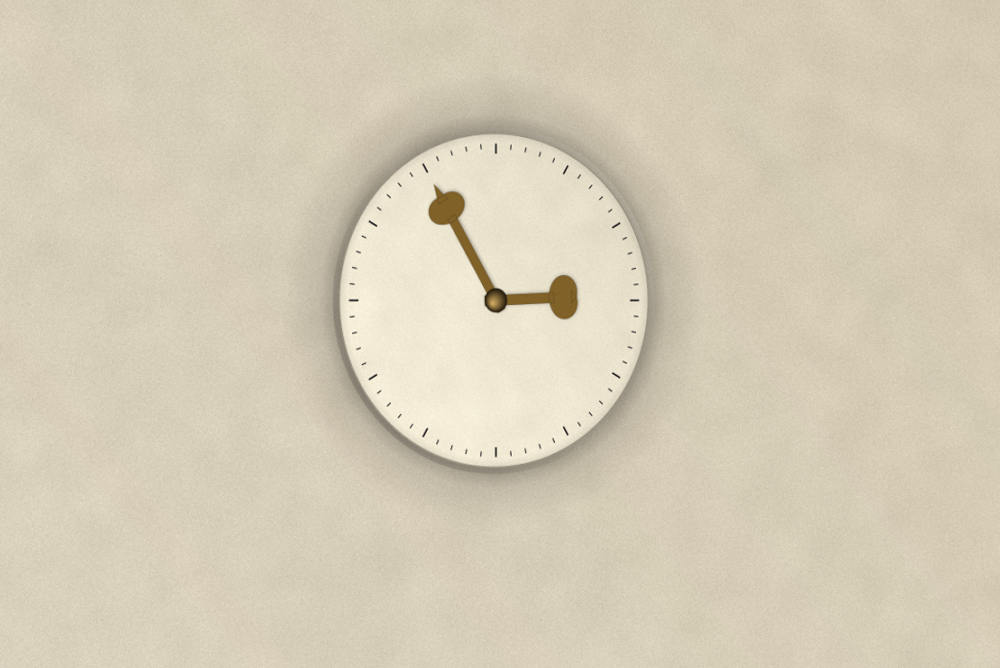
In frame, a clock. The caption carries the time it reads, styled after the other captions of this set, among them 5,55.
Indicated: 2,55
